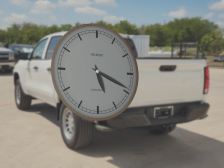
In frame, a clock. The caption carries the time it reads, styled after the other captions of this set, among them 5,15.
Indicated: 5,19
